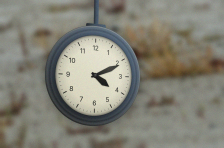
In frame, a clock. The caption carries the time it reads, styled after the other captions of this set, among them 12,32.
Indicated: 4,11
